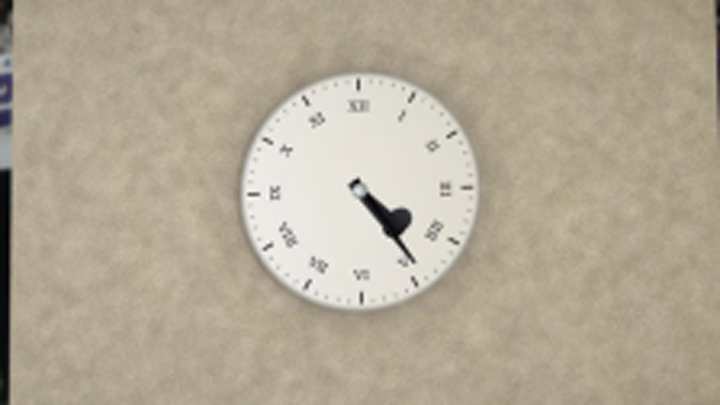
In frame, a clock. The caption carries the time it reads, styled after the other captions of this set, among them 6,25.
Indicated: 4,24
